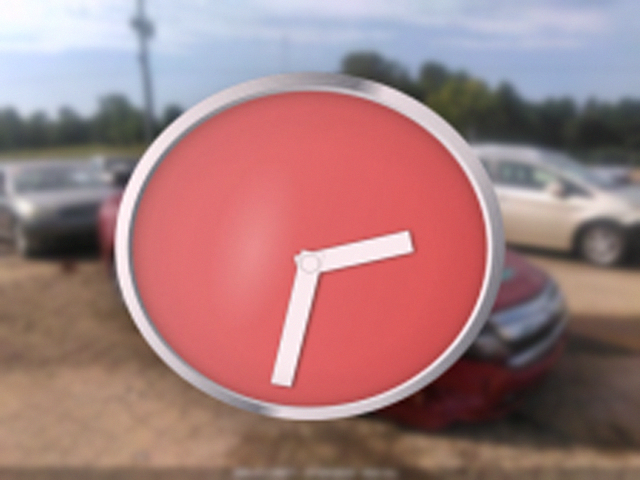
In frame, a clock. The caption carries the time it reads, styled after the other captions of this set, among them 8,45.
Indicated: 2,32
